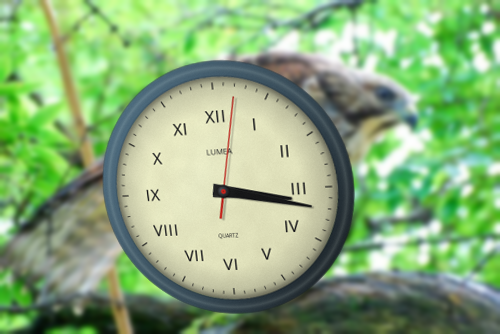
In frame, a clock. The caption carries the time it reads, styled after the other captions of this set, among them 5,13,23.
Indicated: 3,17,02
